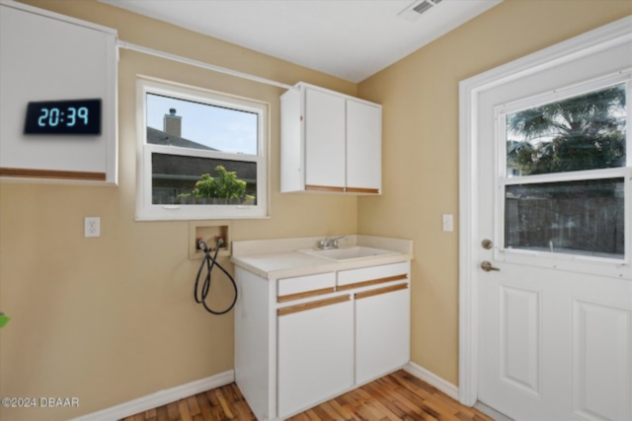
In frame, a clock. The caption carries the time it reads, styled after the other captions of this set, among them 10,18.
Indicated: 20,39
